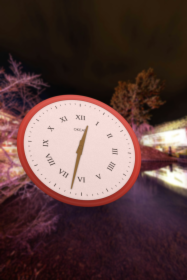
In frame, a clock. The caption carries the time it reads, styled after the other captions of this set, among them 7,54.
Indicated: 12,32
